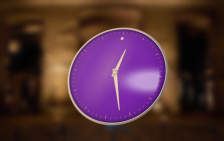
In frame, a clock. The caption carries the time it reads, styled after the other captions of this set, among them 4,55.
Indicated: 12,27
